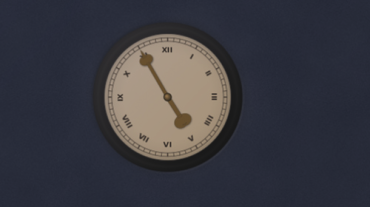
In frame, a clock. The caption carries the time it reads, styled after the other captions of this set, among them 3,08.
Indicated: 4,55
